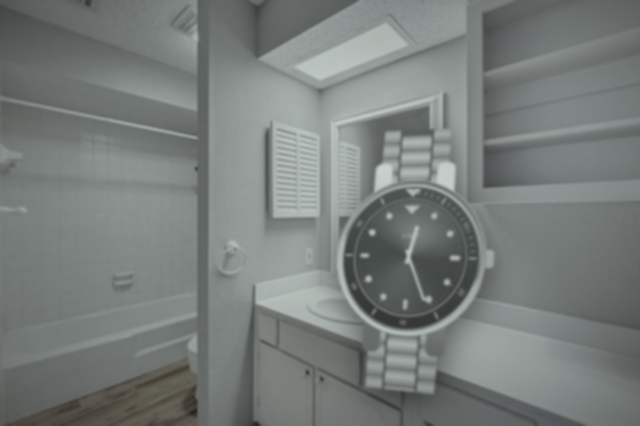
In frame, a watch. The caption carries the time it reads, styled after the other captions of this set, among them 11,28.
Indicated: 12,26
